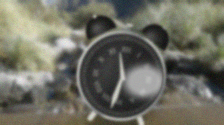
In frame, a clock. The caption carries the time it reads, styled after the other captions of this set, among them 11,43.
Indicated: 11,32
